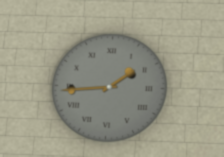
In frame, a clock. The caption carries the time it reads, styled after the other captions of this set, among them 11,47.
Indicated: 1,44
